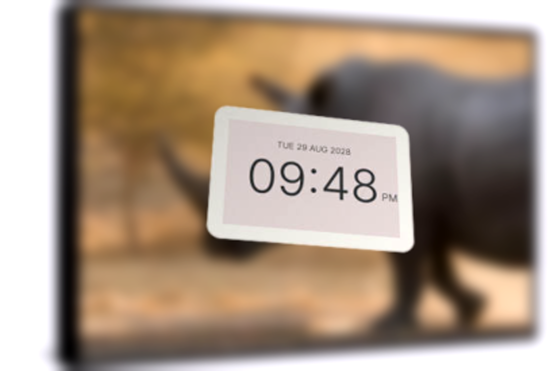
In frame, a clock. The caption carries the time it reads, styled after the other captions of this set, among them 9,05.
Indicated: 9,48
